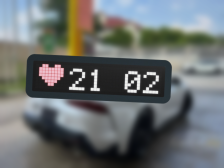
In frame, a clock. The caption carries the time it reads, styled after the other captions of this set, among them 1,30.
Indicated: 21,02
